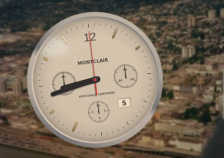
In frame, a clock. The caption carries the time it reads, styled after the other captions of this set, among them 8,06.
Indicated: 8,43
